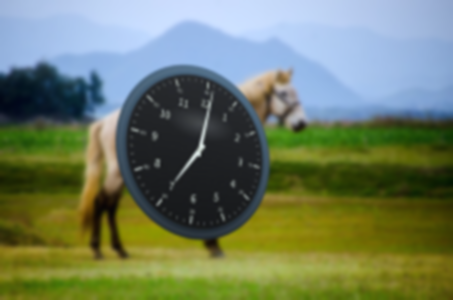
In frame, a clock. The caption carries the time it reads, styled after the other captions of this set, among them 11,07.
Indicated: 7,01
